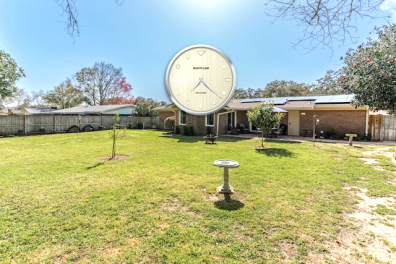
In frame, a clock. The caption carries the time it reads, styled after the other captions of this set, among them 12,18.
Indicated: 7,22
